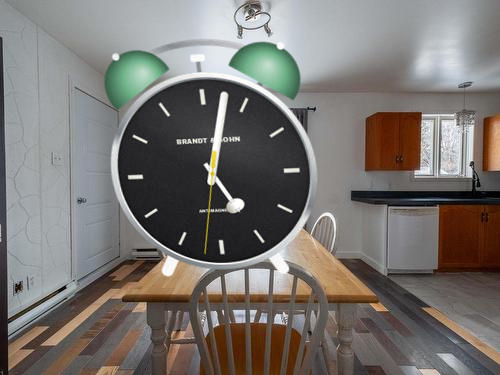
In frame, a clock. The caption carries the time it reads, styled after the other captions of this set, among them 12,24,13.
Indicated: 5,02,32
